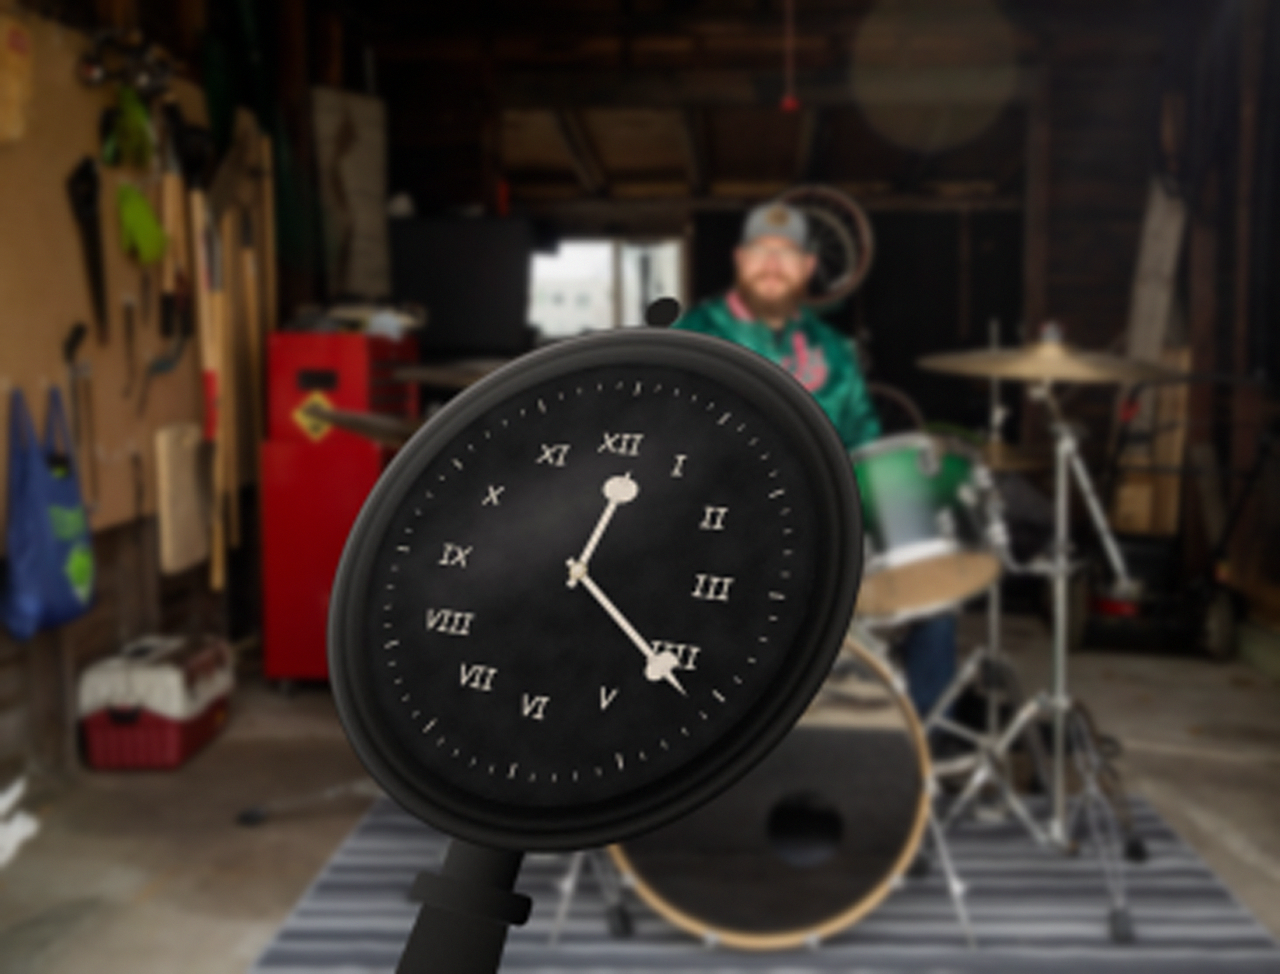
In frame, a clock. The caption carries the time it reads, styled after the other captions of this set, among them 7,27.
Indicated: 12,21
